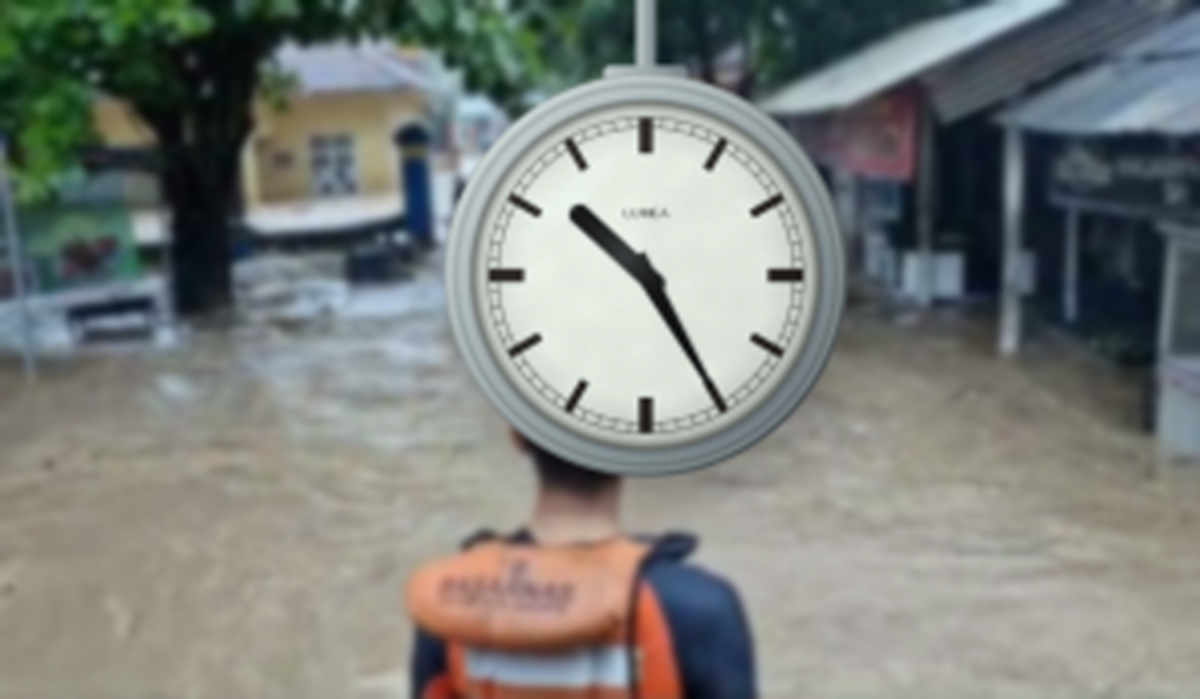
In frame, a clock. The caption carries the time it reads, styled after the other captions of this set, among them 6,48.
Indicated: 10,25
